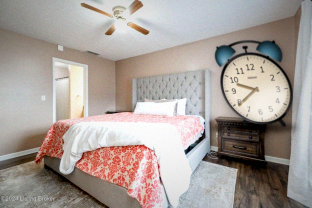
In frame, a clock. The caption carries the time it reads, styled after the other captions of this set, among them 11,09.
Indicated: 9,39
